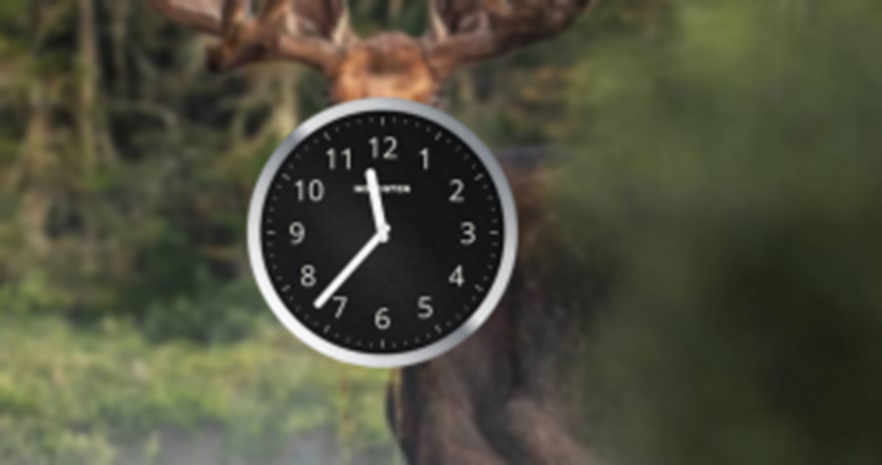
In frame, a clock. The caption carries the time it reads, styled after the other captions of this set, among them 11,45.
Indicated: 11,37
